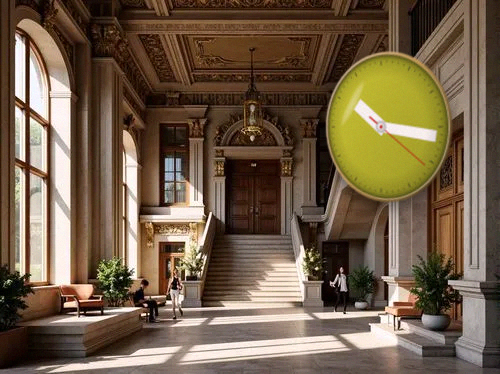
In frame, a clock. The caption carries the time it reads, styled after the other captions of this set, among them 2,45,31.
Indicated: 10,16,21
